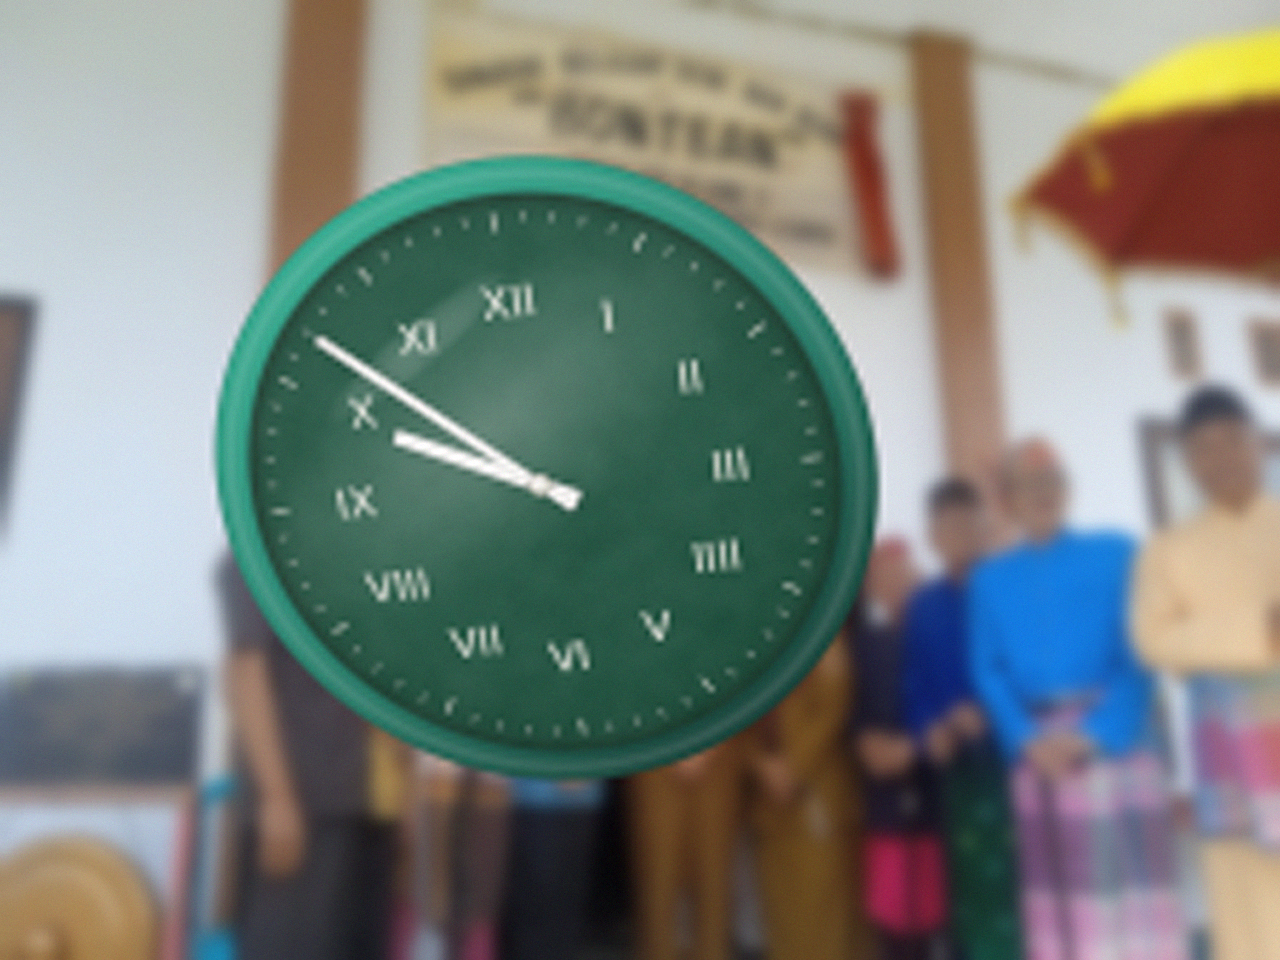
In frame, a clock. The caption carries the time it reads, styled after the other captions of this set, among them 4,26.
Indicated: 9,52
